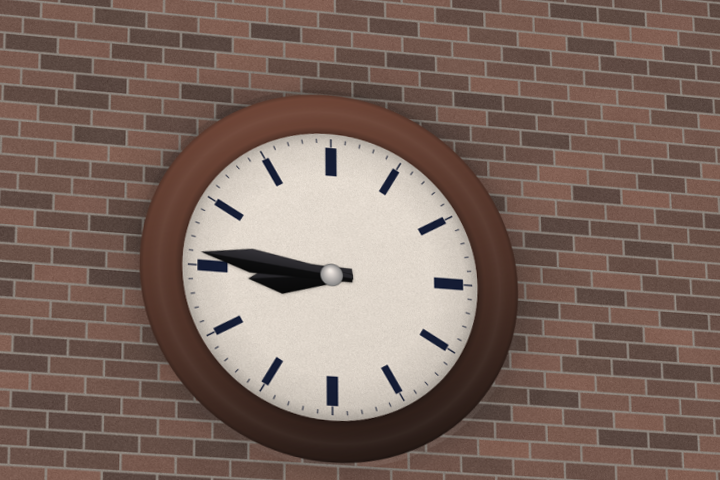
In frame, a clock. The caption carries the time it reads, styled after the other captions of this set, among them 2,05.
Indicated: 8,46
